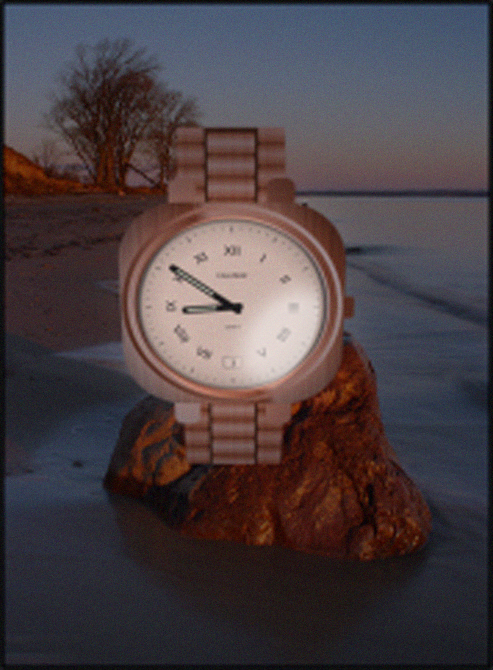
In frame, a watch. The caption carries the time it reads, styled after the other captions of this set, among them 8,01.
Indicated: 8,51
